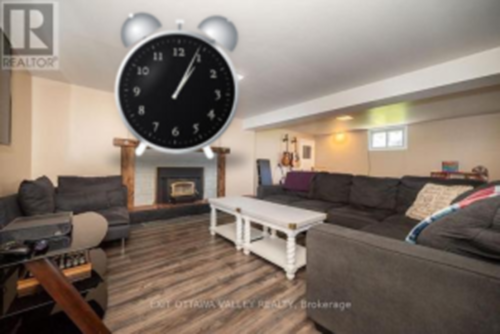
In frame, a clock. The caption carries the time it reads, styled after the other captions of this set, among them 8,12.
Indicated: 1,04
